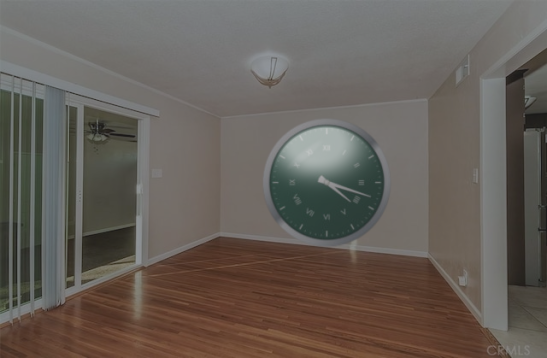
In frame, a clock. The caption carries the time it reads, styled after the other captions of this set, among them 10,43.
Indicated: 4,18
